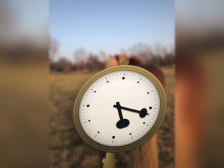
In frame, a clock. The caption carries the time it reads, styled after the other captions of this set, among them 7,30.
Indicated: 5,17
